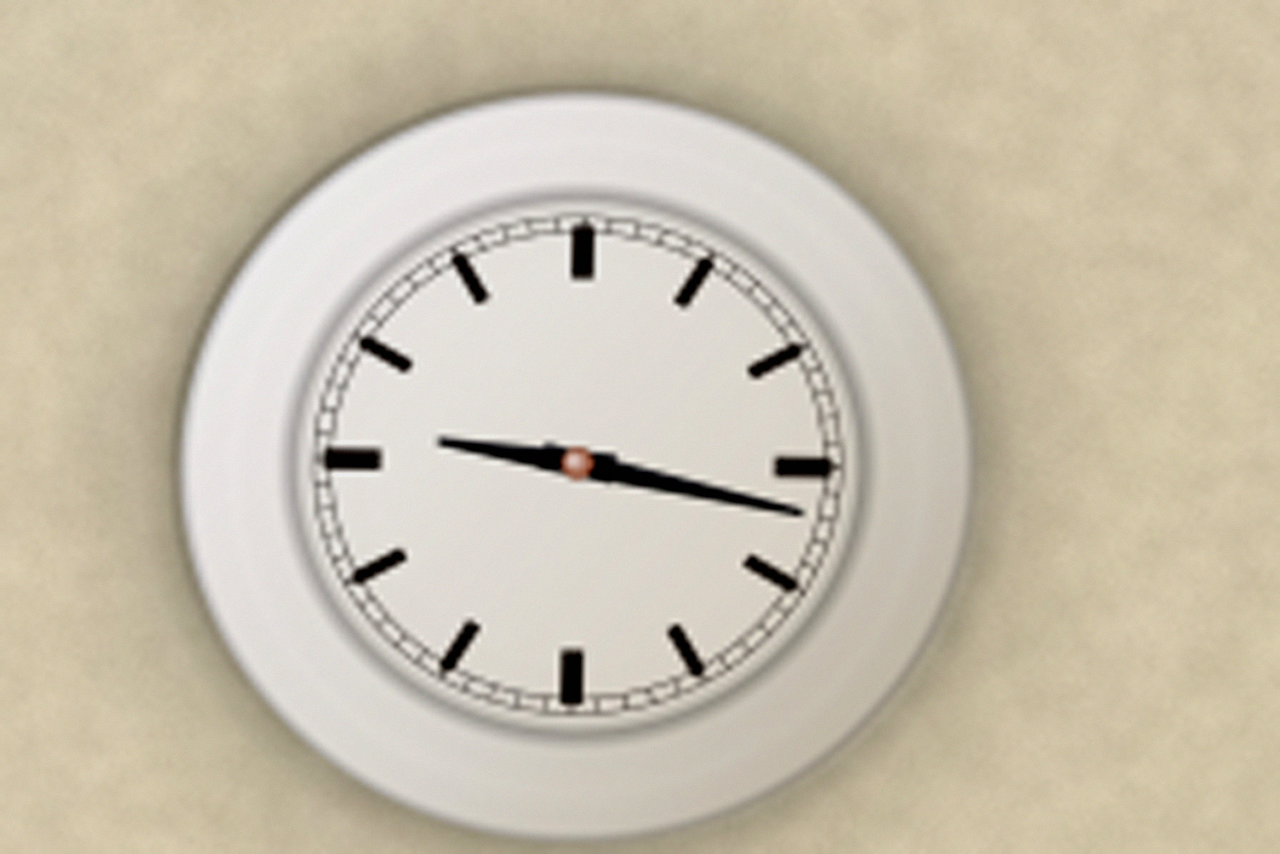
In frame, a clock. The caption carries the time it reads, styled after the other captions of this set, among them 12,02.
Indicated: 9,17
